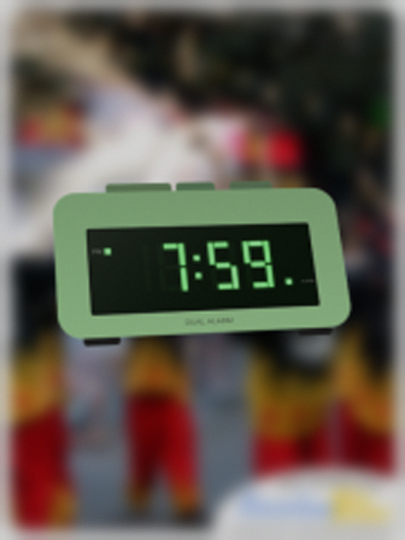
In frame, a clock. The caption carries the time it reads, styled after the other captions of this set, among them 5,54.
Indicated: 7,59
